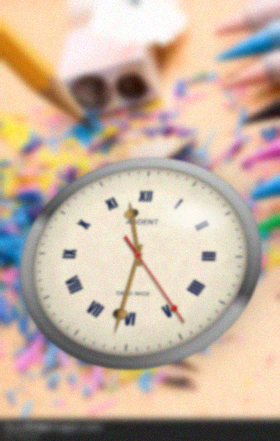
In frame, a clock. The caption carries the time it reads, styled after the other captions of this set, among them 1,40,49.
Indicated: 11,31,24
